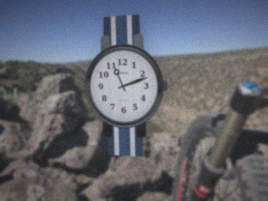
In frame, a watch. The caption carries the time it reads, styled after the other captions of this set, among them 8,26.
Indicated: 11,12
